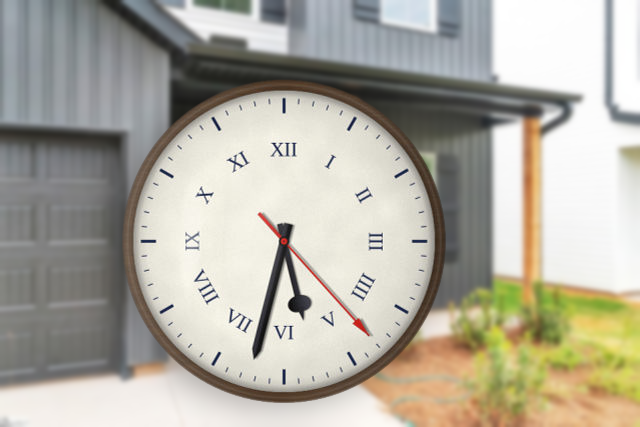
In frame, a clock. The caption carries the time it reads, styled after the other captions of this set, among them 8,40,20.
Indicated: 5,32,23
